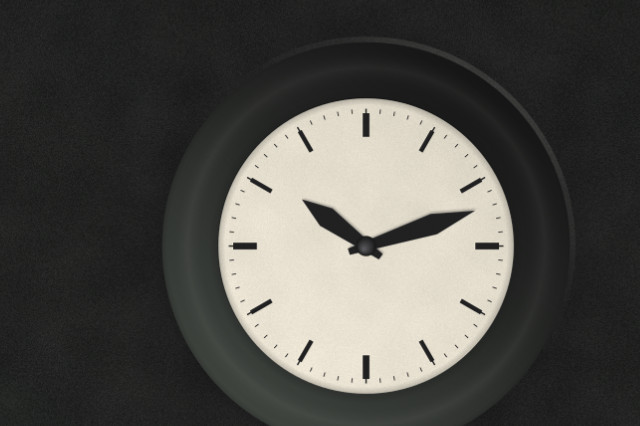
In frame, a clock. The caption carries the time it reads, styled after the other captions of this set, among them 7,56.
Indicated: 10,12
